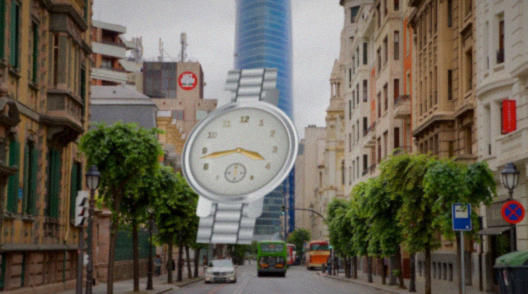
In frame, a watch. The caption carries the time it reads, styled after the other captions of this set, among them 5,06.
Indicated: 3,43
